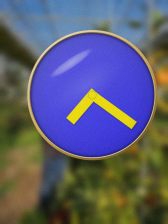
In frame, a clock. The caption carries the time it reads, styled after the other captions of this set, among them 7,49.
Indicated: 7,21
